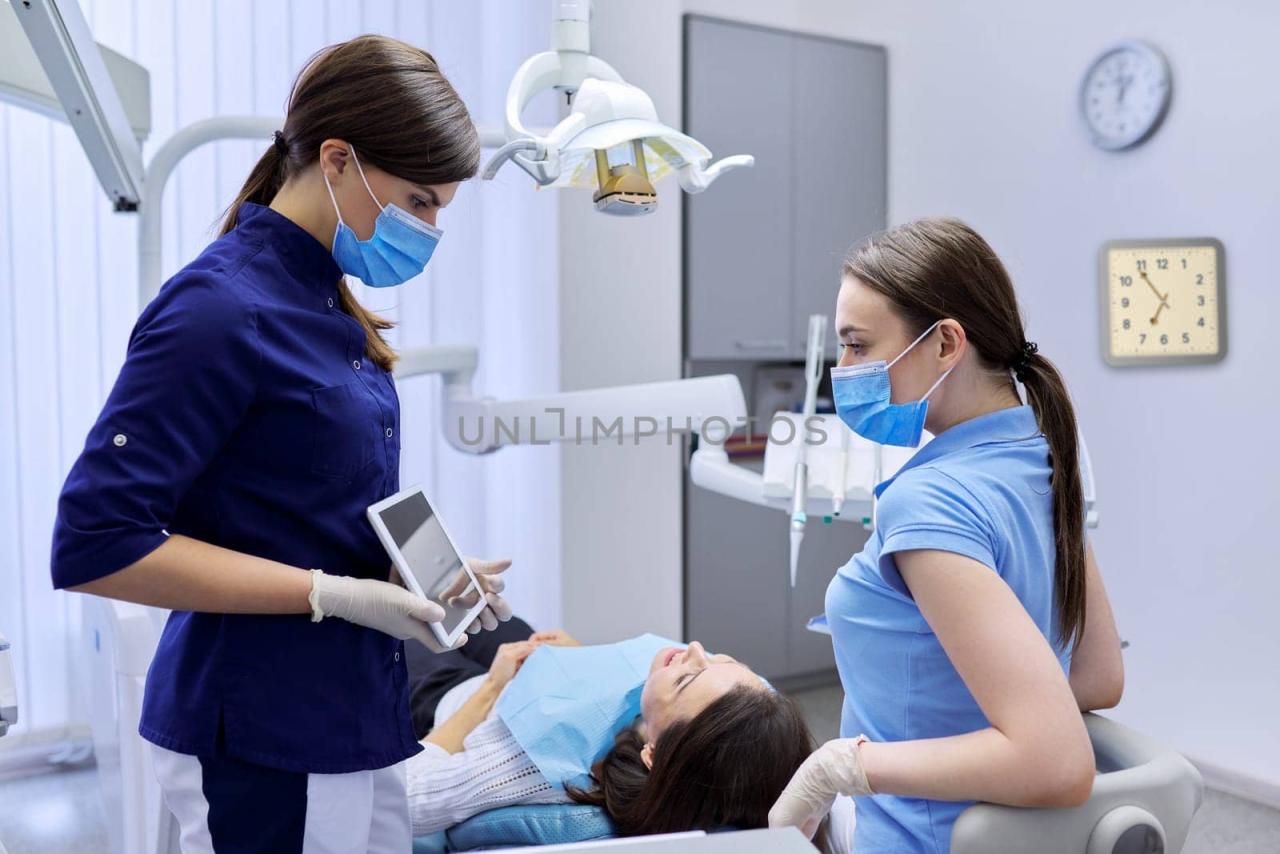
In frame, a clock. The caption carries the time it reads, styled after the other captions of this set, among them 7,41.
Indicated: 6,54
